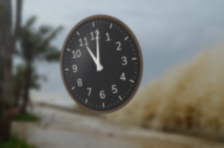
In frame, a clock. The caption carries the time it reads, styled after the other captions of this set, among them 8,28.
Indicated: 11,01
